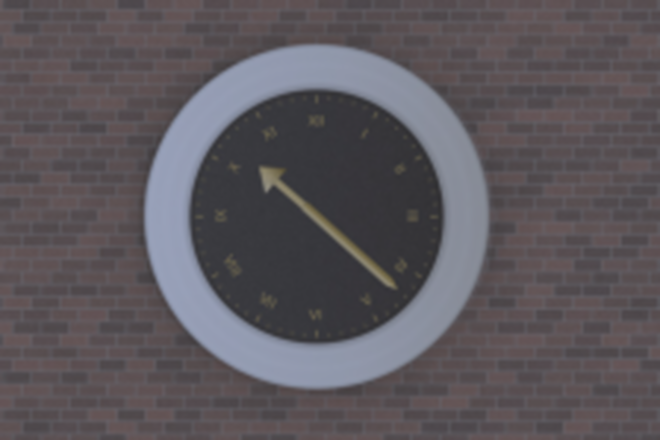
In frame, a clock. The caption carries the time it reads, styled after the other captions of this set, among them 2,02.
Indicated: 10,22
